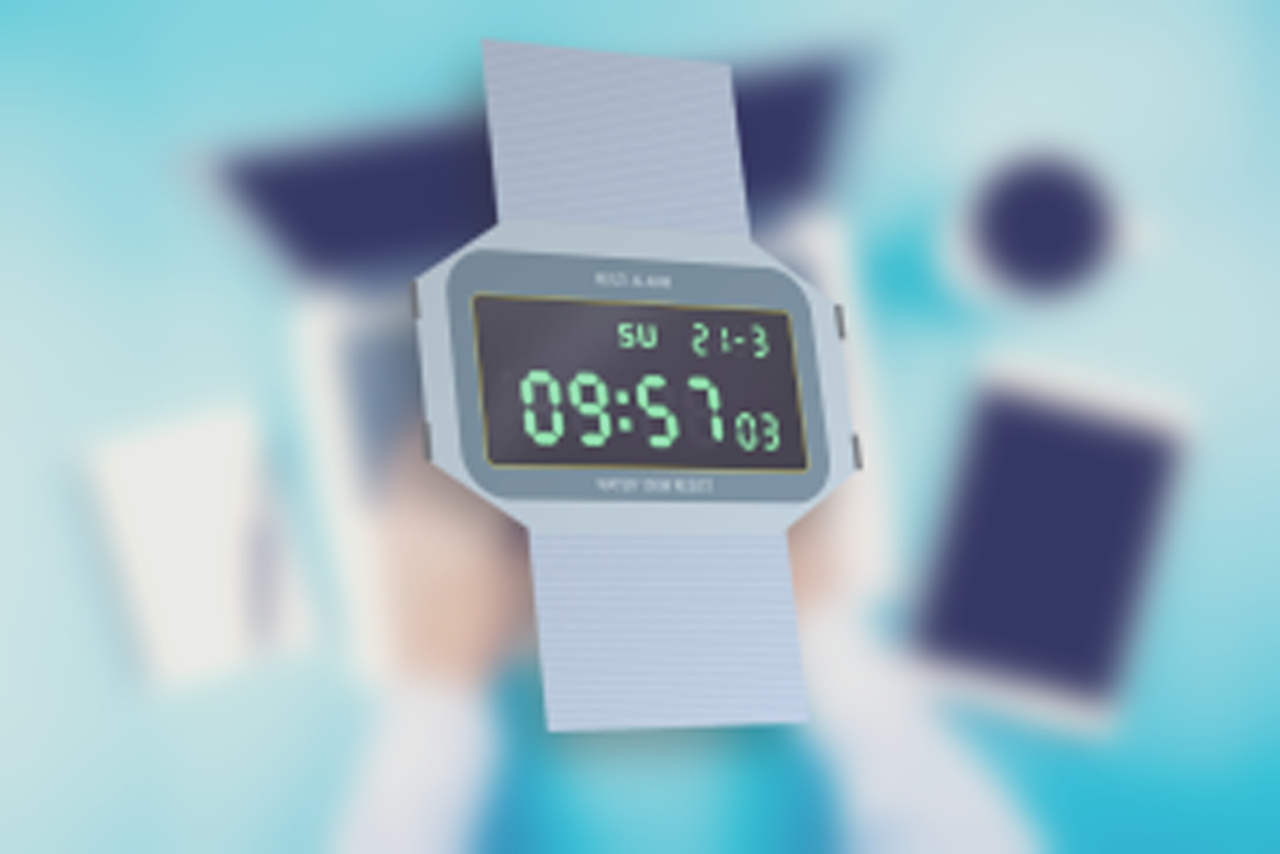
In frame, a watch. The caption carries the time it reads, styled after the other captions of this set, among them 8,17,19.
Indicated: 9,57,03
